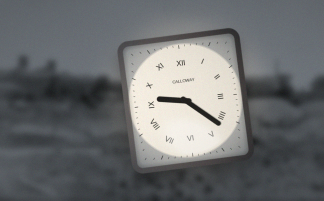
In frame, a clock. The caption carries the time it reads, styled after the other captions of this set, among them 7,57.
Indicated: 9,22
